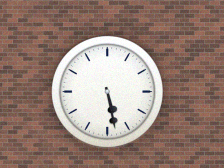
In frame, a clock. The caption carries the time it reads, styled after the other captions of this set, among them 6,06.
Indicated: 5,28
